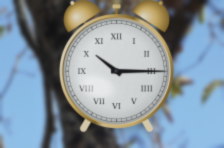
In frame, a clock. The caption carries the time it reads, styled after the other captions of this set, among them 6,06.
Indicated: 10,15
